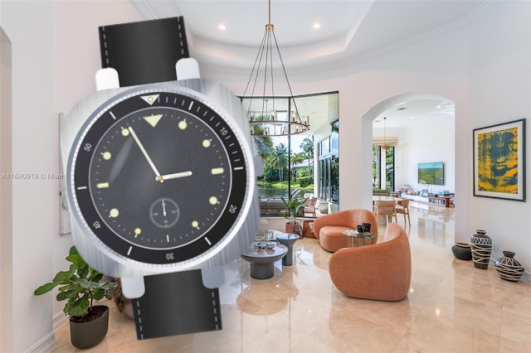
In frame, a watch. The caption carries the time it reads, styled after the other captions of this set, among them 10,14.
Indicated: 2,56
